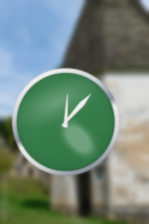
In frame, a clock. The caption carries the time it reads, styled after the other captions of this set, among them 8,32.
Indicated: 12,07
